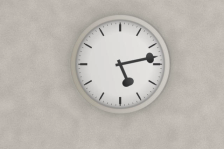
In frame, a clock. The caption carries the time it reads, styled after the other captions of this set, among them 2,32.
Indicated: 5,13
